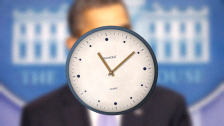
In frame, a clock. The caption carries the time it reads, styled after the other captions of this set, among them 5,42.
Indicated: 11,09
